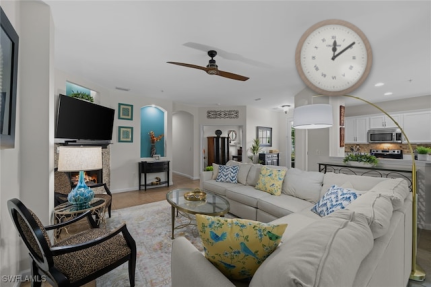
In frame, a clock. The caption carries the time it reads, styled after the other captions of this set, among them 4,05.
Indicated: 12,09
